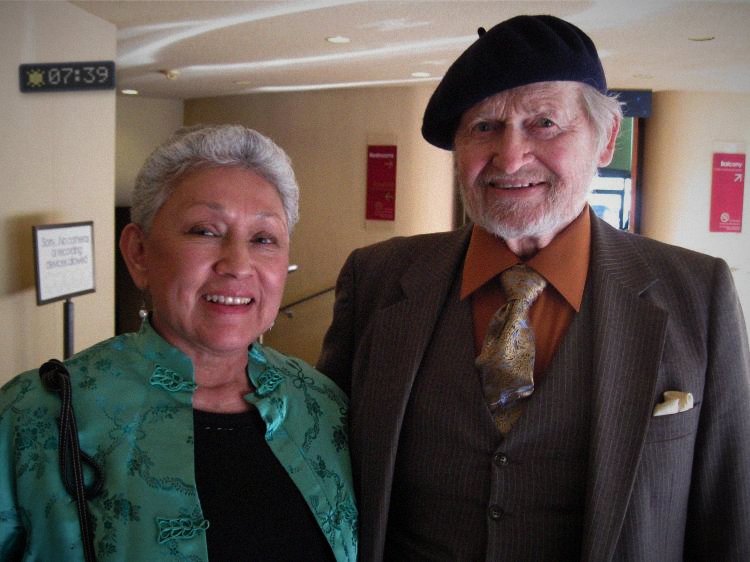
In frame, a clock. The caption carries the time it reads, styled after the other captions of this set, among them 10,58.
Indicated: 7,39
